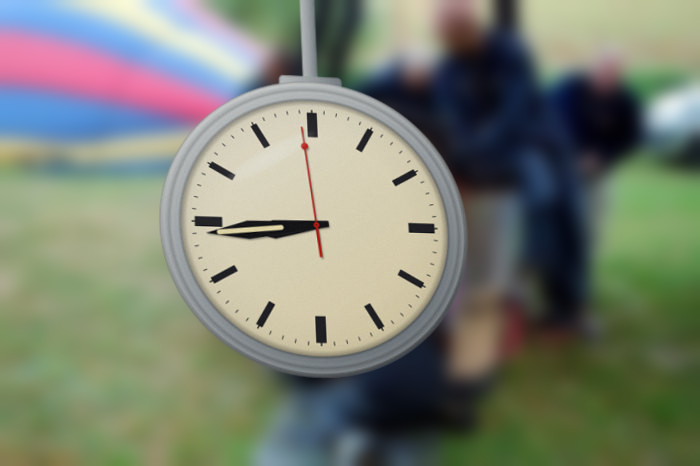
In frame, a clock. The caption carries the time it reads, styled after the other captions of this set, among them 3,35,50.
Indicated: 8,43,59
